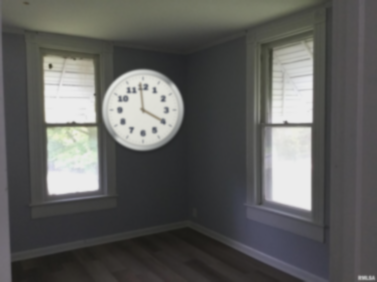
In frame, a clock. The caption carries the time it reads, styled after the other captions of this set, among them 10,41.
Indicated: 3,59
